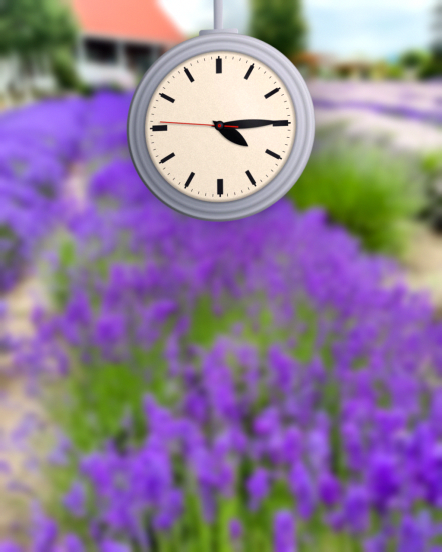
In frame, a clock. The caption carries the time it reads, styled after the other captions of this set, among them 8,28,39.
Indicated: 4,14,46
